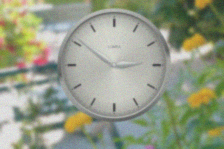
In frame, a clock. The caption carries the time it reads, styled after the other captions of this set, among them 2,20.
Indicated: 2,51
